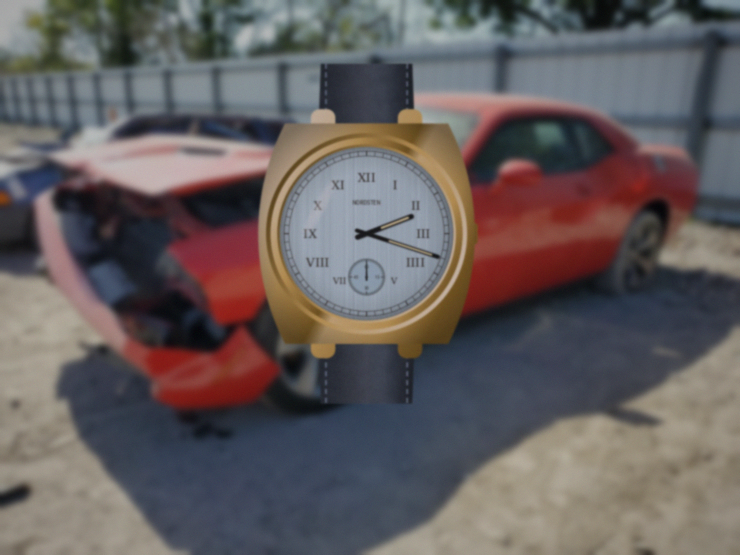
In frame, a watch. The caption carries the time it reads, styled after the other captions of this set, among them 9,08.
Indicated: 2,18
